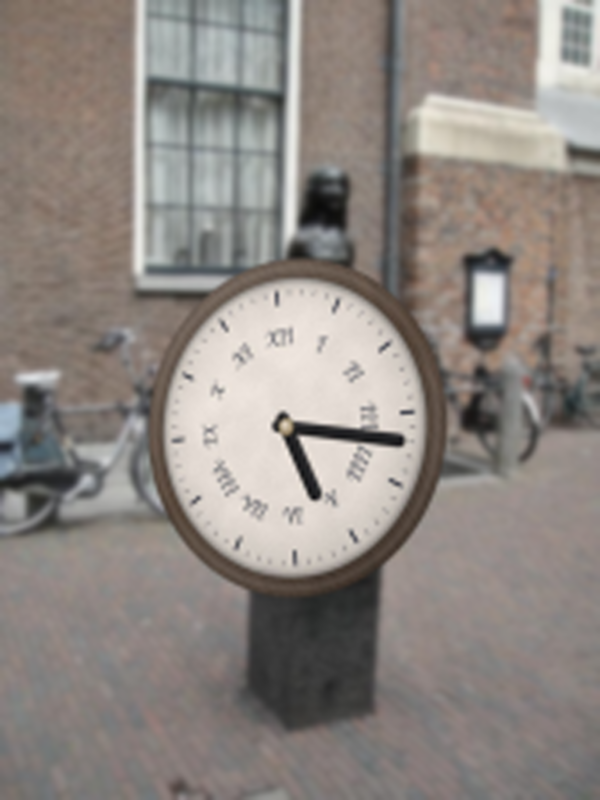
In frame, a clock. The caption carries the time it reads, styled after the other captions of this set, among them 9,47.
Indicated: 5,17
